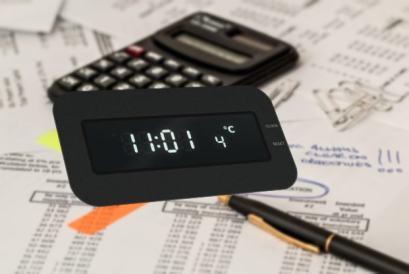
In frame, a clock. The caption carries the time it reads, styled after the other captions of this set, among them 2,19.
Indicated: 11,01
